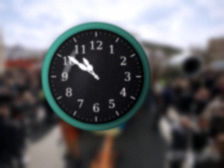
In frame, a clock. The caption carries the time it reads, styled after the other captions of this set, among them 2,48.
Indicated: 10,51
